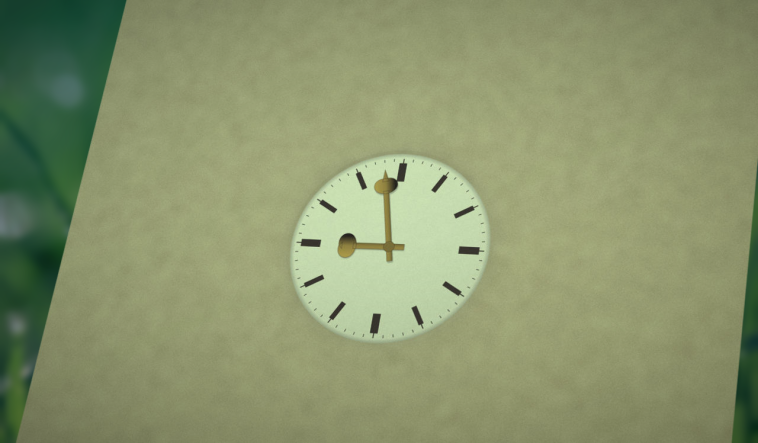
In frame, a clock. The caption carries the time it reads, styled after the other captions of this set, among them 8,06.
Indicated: 8,58
